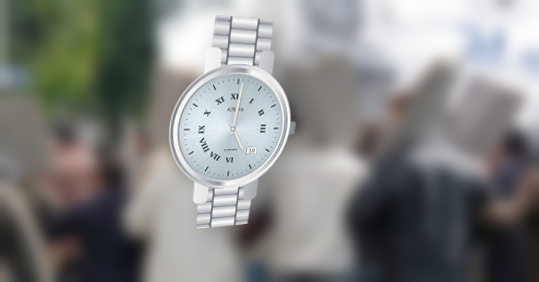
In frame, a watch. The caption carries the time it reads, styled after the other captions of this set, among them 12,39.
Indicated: 5,01
